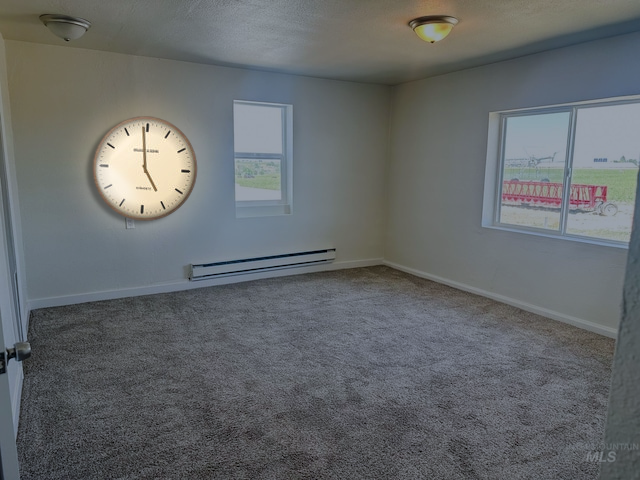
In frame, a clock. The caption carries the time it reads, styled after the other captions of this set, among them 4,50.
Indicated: 4,59
